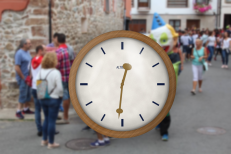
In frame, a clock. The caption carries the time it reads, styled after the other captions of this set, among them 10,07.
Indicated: 12,31
